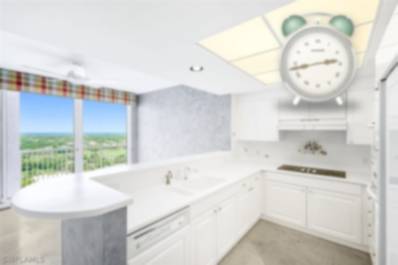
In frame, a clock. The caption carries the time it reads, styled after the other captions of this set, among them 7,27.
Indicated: 2,43
